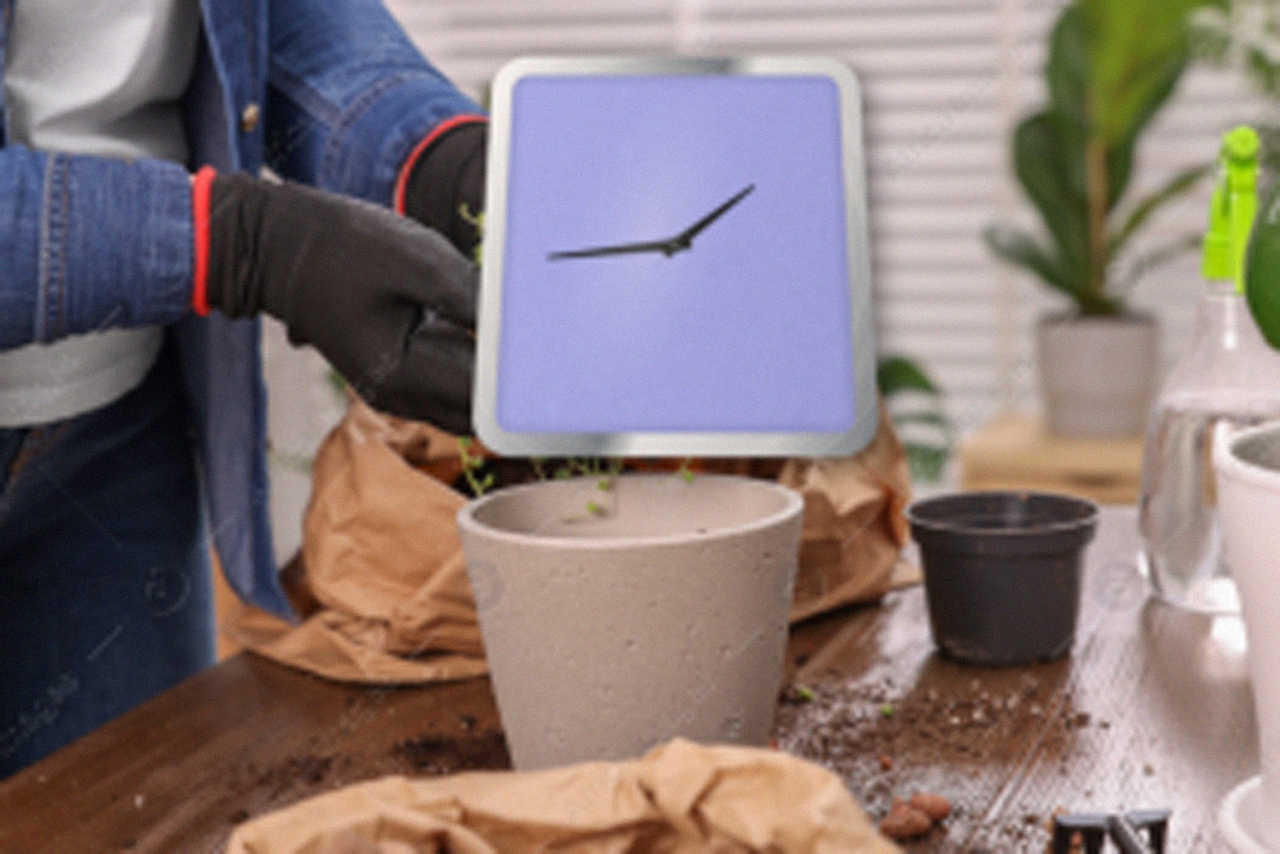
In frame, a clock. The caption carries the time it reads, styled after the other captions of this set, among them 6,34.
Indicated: 1,44
